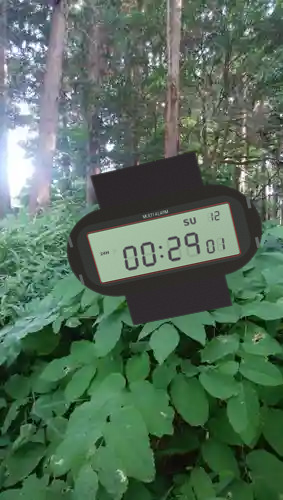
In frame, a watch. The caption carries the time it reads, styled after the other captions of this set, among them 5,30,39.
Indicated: 0,29,01
